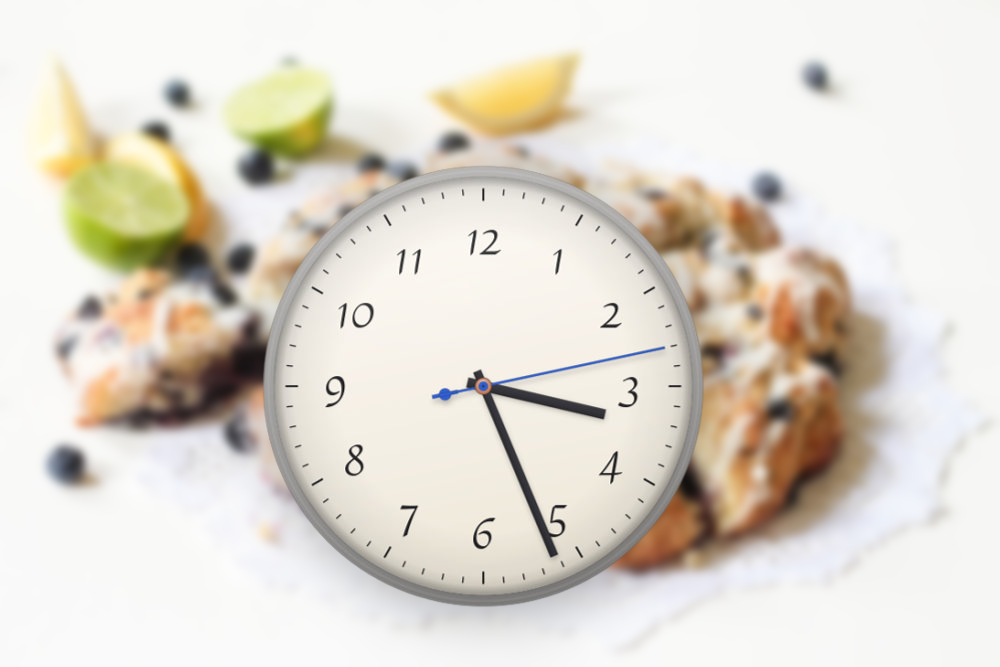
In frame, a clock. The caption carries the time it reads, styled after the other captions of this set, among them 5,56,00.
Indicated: 3,26,13
